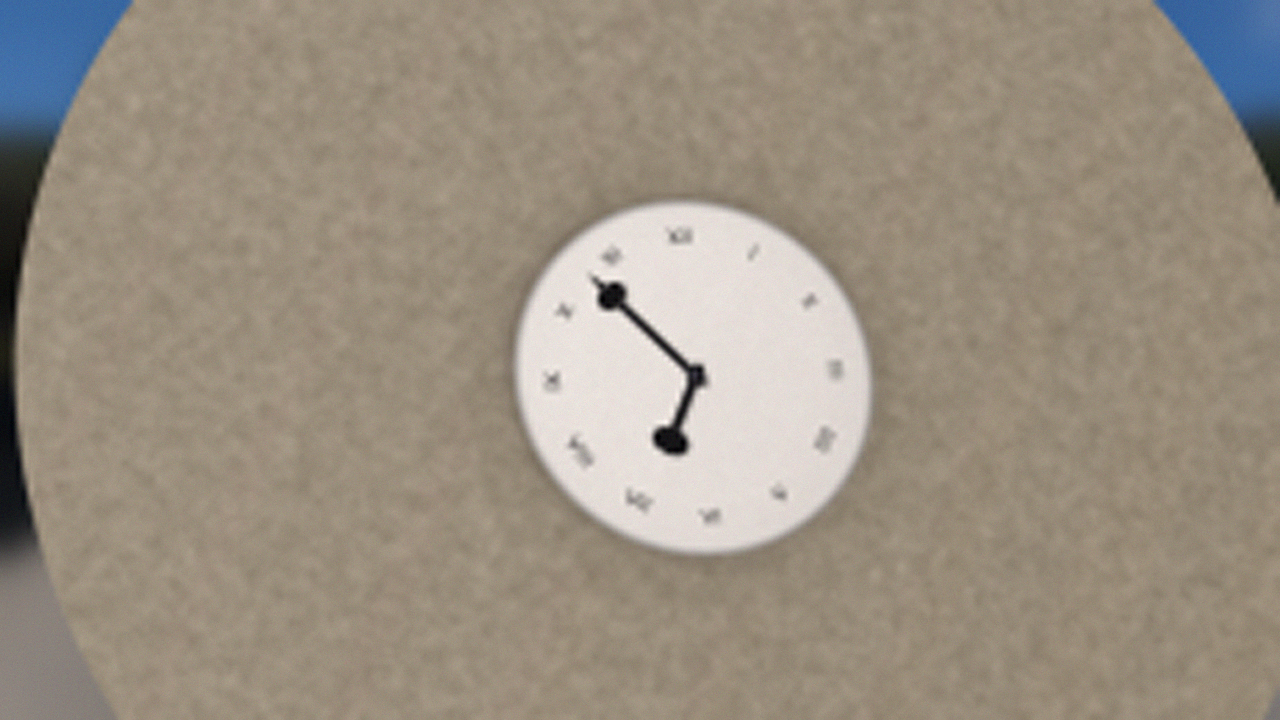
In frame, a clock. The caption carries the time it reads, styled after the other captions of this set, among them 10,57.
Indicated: 6,53
